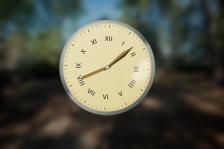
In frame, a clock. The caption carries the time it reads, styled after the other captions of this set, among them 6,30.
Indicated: 8,08
